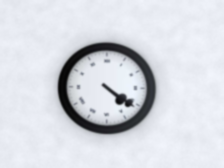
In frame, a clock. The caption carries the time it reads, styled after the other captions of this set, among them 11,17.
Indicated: 4,21
